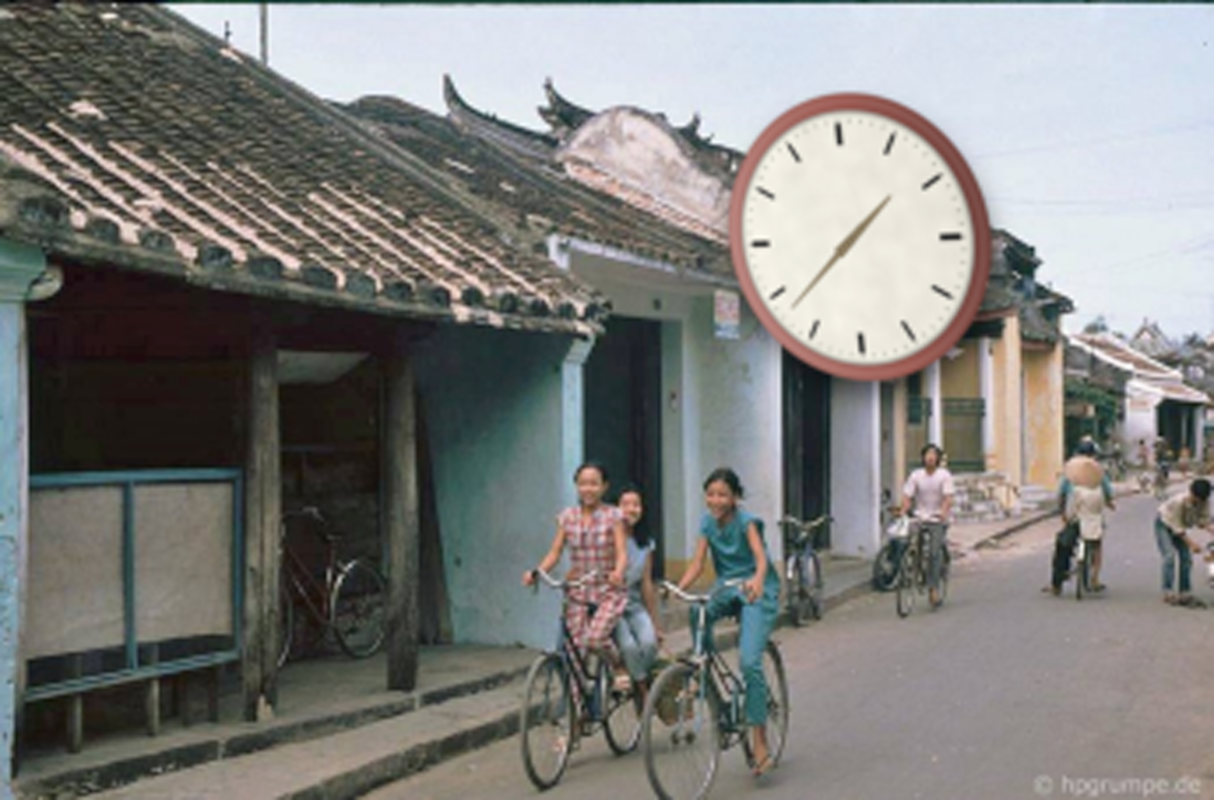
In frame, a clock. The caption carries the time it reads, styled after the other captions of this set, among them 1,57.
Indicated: 1,38
